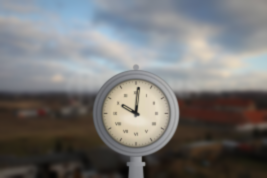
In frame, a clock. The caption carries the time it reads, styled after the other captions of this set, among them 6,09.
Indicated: 10,01
